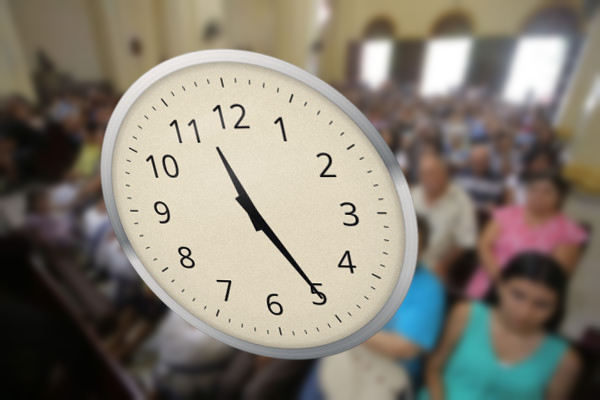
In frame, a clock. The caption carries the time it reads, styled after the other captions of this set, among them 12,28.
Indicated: 11,25
